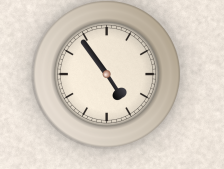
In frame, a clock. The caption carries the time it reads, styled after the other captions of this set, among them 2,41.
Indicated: 4,54
